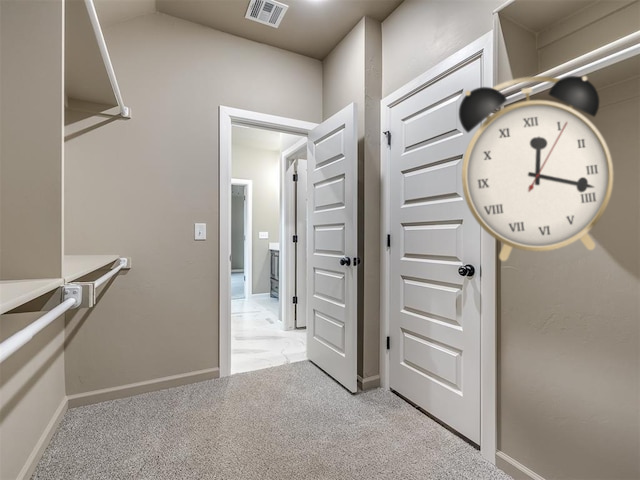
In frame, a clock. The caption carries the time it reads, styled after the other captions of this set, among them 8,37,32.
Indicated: 12,18,06
